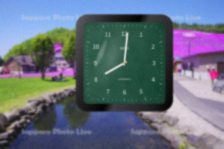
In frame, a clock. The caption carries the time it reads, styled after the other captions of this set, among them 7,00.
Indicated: 8,01
